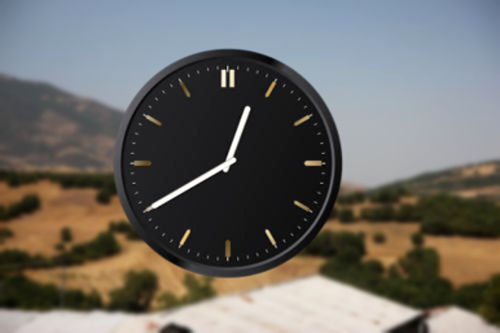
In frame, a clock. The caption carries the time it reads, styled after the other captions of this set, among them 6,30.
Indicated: 12,40
